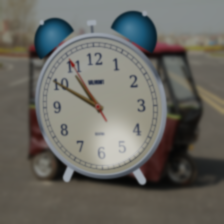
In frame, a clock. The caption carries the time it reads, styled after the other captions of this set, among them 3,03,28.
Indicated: 10,49,55
